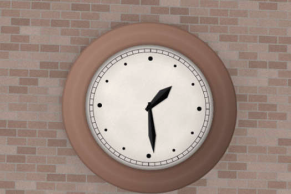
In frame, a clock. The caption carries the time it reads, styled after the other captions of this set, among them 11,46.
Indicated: 1,29
